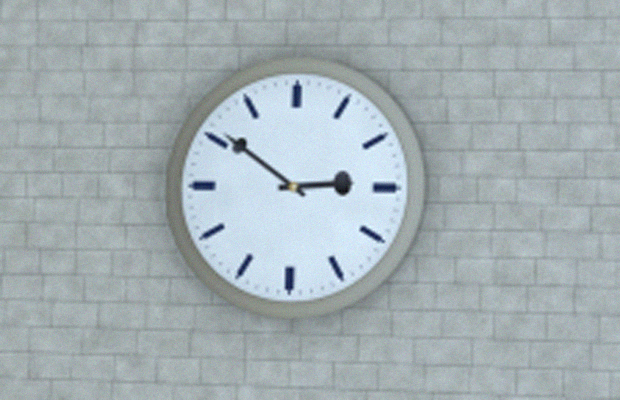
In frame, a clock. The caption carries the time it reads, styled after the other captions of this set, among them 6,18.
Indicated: 2,51
